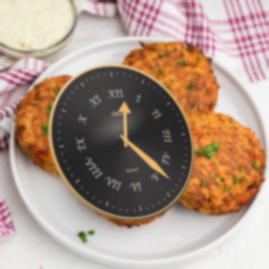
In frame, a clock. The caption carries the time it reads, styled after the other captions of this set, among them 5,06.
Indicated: 12,23
